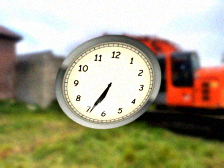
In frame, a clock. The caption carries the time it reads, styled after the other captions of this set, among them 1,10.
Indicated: 6,34
